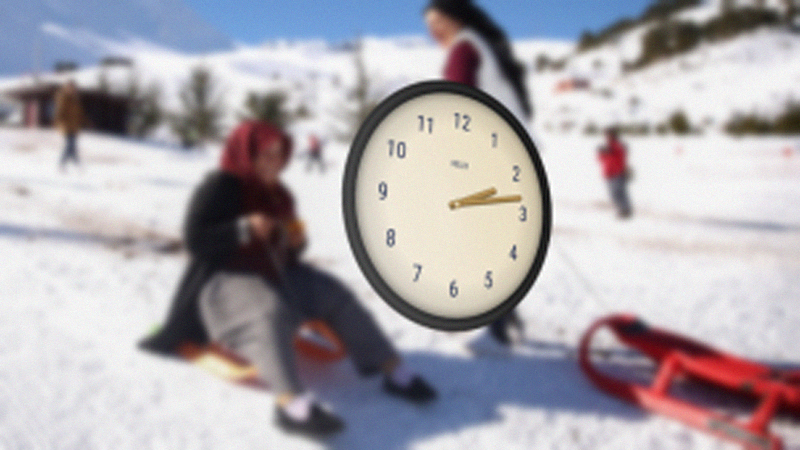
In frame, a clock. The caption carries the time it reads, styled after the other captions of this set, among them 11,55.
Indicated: 2,13
